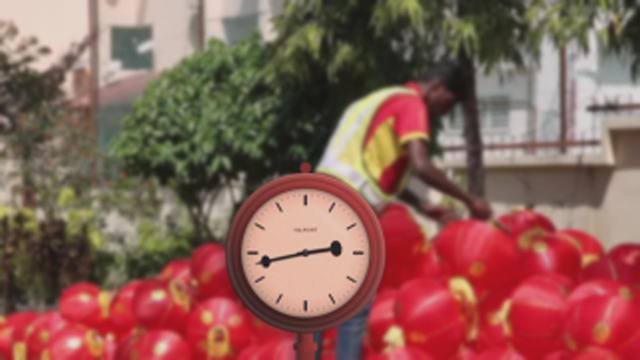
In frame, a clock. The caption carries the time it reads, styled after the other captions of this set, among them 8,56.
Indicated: 2,43
